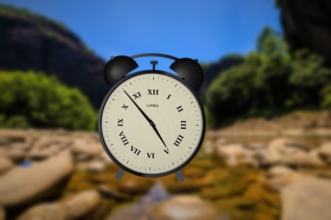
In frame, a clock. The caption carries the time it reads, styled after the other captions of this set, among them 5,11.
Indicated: 4,53
